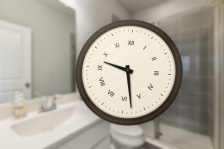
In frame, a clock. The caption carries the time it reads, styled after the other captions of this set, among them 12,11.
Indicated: 9,28
